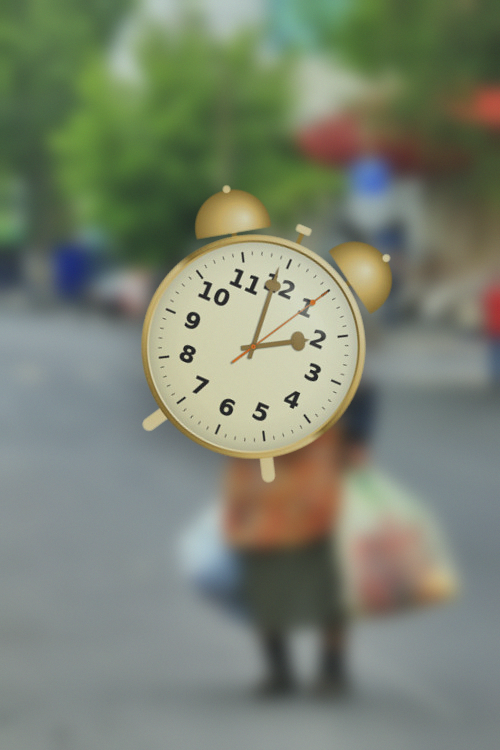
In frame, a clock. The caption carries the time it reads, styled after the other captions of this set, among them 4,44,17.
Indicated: 1,59,05
